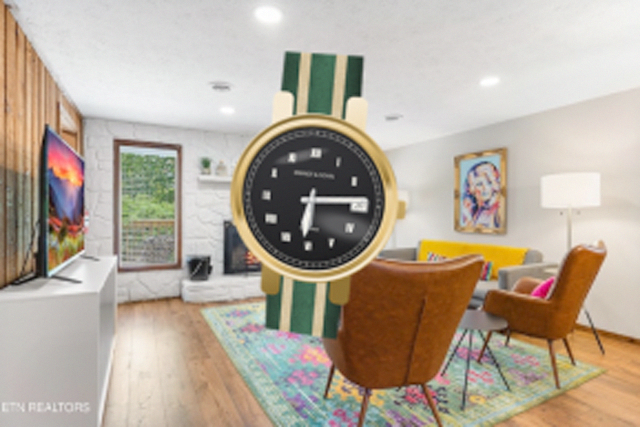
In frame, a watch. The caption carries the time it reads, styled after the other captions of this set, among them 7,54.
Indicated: 6,14
